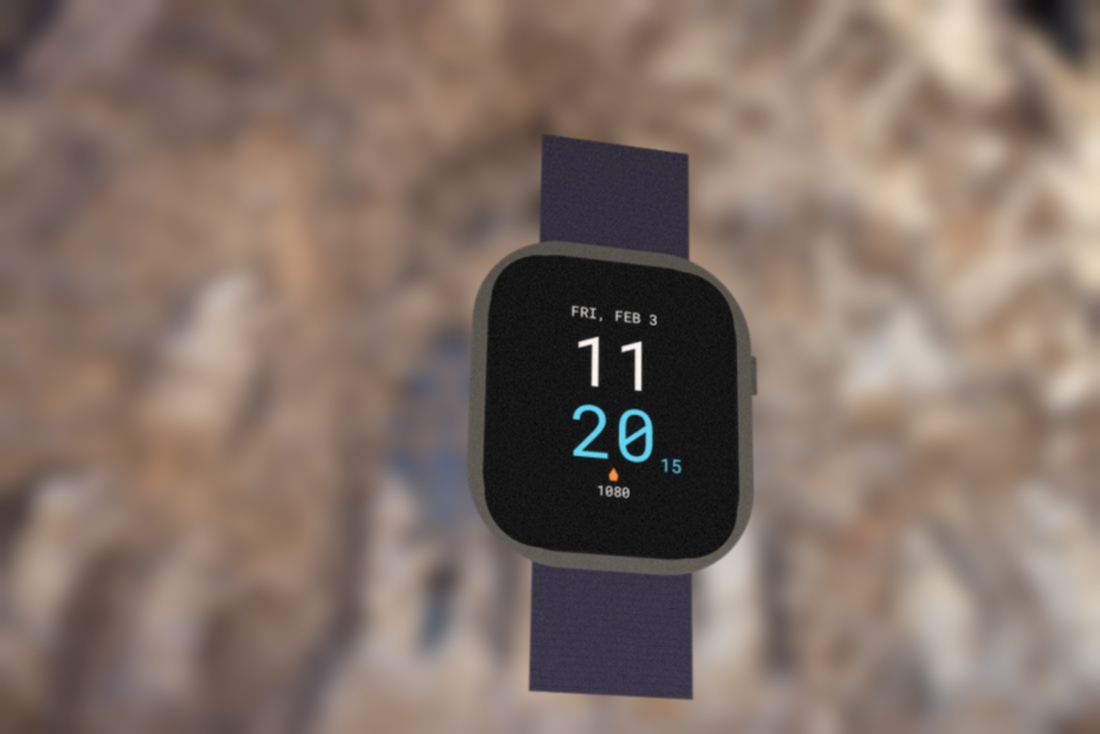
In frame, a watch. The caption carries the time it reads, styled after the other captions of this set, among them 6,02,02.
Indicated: 11,20,15
